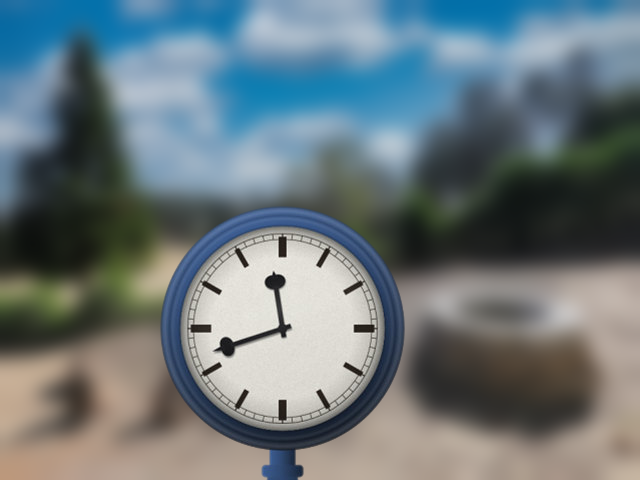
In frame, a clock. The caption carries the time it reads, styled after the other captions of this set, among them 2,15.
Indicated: 11,42
